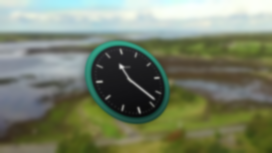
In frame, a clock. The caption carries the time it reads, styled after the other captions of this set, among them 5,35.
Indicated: 11,23
